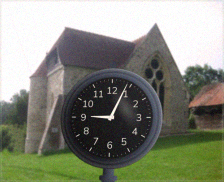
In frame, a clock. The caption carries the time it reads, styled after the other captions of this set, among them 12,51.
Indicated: 9,04
